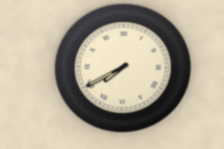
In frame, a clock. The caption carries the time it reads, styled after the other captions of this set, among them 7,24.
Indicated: 7,40
